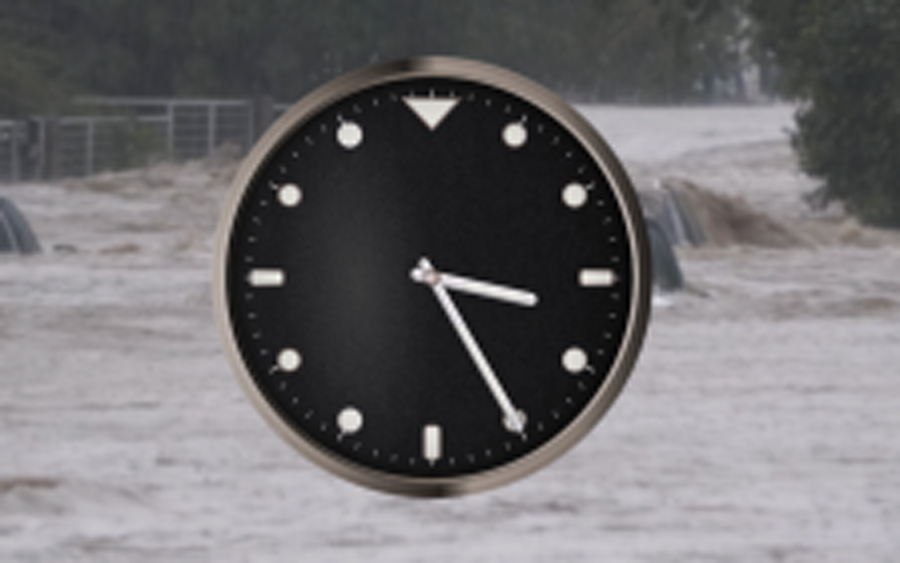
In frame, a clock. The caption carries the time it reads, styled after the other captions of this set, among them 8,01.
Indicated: 3,25
